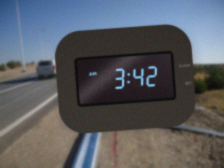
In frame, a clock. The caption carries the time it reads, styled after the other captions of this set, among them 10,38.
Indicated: 3,42
